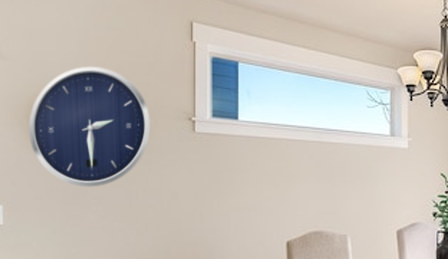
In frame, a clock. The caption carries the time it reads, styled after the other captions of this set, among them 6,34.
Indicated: 2,30
